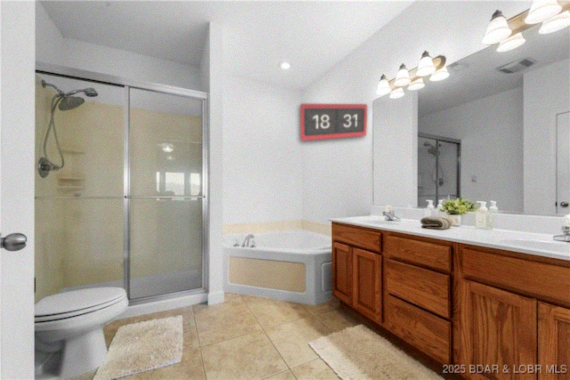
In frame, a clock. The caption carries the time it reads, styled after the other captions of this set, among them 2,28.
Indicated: 18,31
